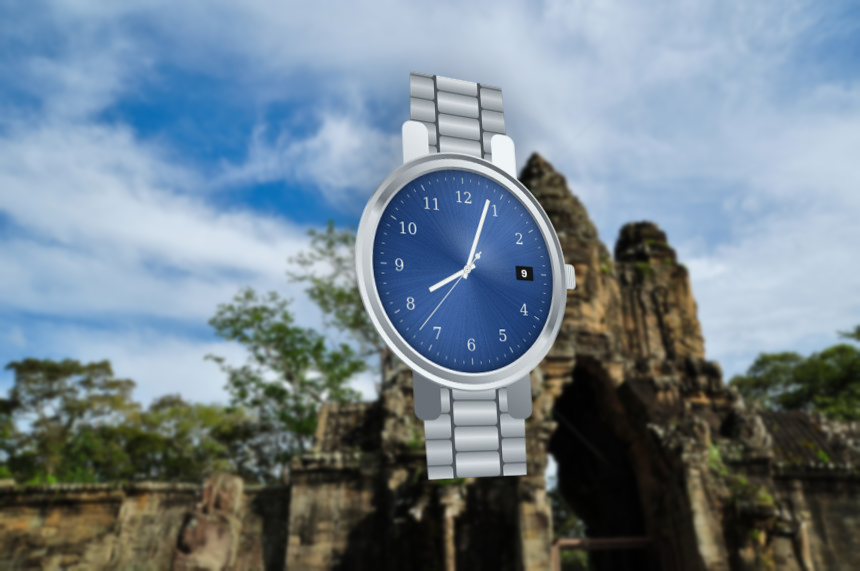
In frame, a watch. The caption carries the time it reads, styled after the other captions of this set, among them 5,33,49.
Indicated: 8,03,37
